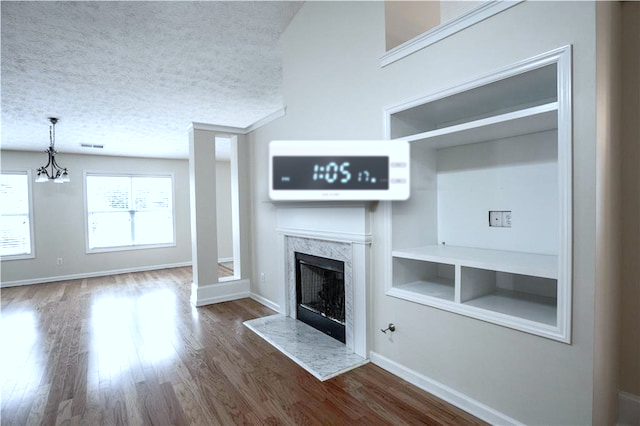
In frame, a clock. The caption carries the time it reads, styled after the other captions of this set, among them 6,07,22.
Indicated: 1,05,17
